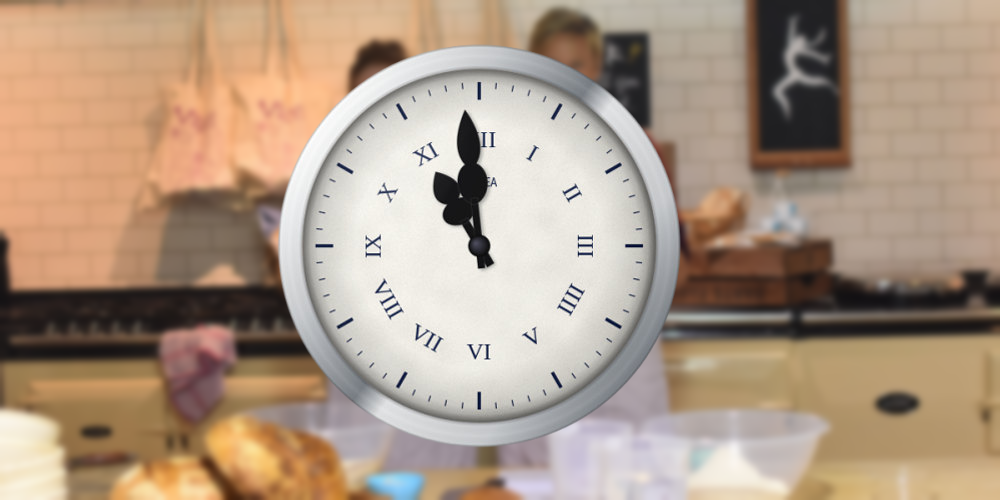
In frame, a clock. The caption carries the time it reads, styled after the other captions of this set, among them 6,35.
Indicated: 10,59
